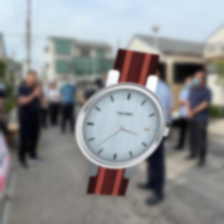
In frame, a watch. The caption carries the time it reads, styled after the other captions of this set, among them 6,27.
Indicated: 3,37
